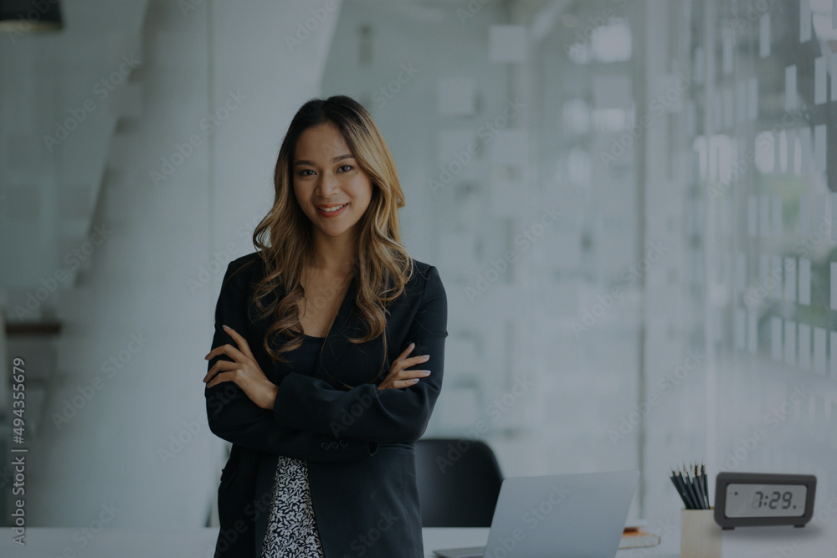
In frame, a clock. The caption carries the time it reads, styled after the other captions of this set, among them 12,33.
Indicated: 7,29
